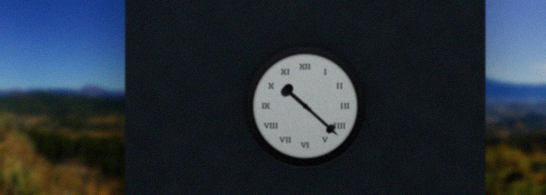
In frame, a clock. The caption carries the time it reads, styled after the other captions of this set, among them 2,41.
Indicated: 10,22
